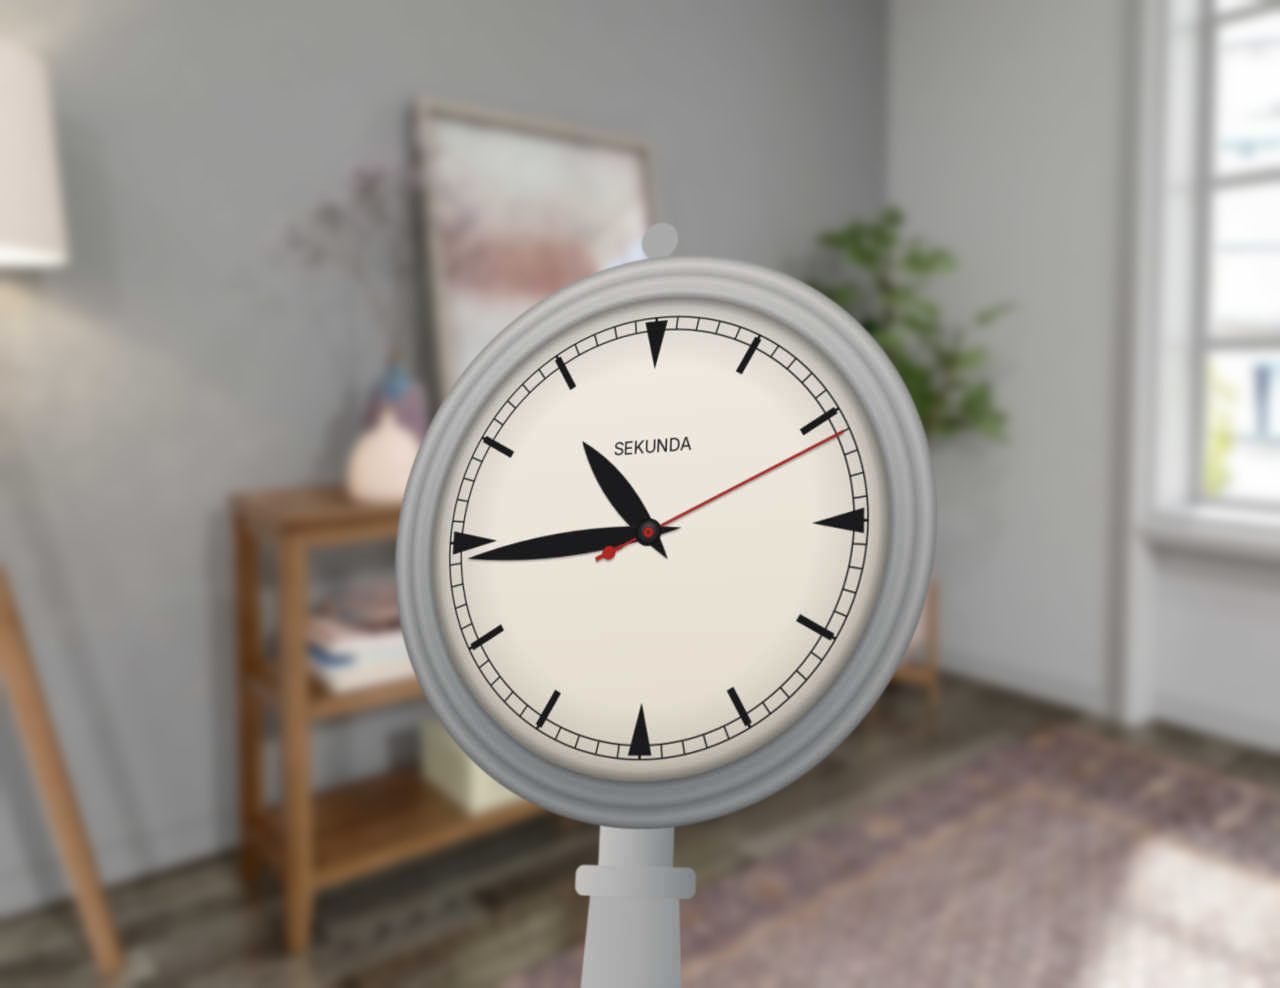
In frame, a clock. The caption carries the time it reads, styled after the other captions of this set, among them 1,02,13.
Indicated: 10,44,11
